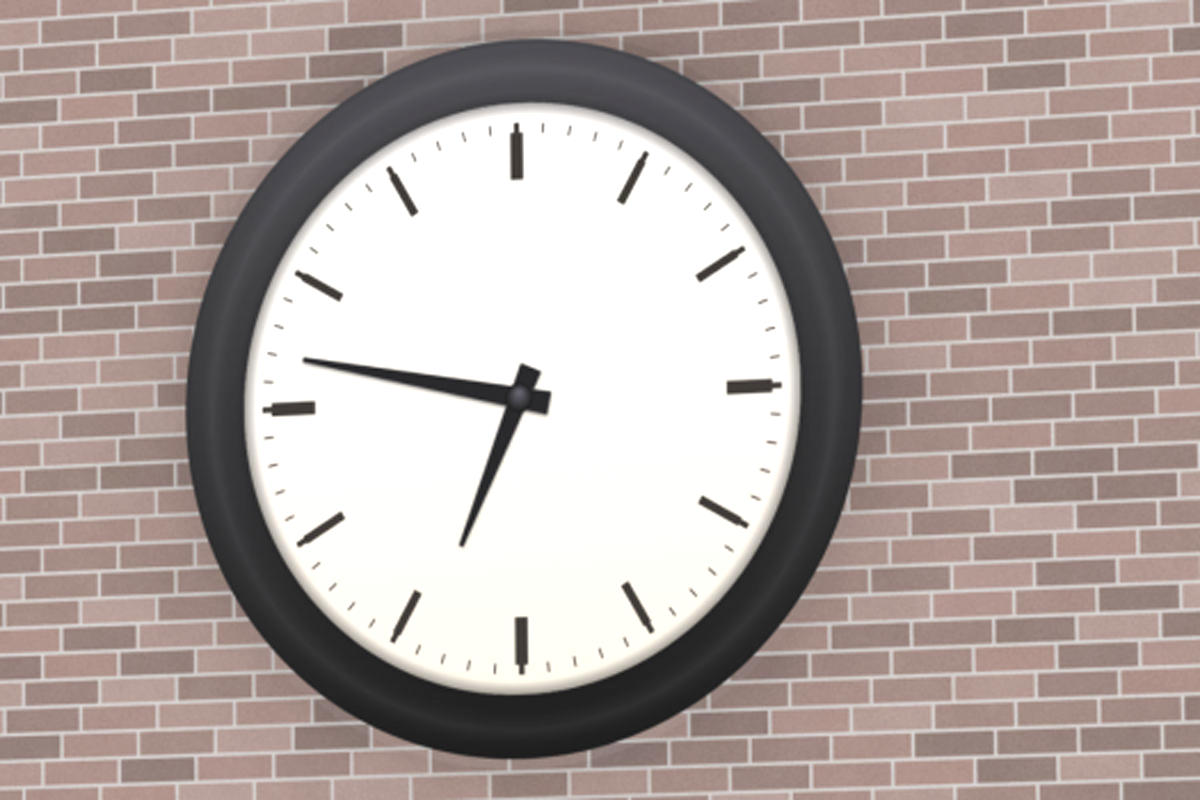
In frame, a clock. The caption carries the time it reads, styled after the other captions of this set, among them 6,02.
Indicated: 6,47
